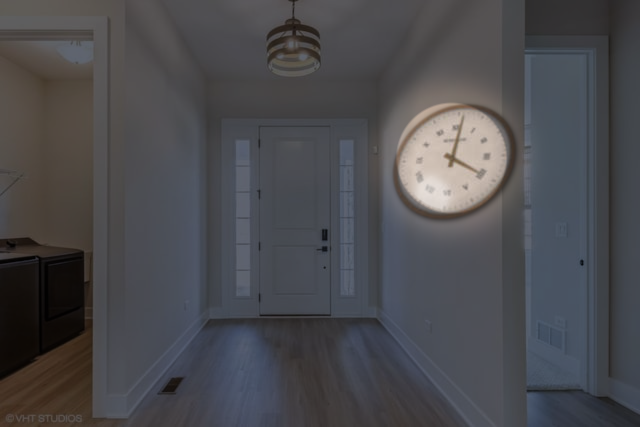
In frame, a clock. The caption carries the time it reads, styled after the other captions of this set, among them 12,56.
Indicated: 4,01
